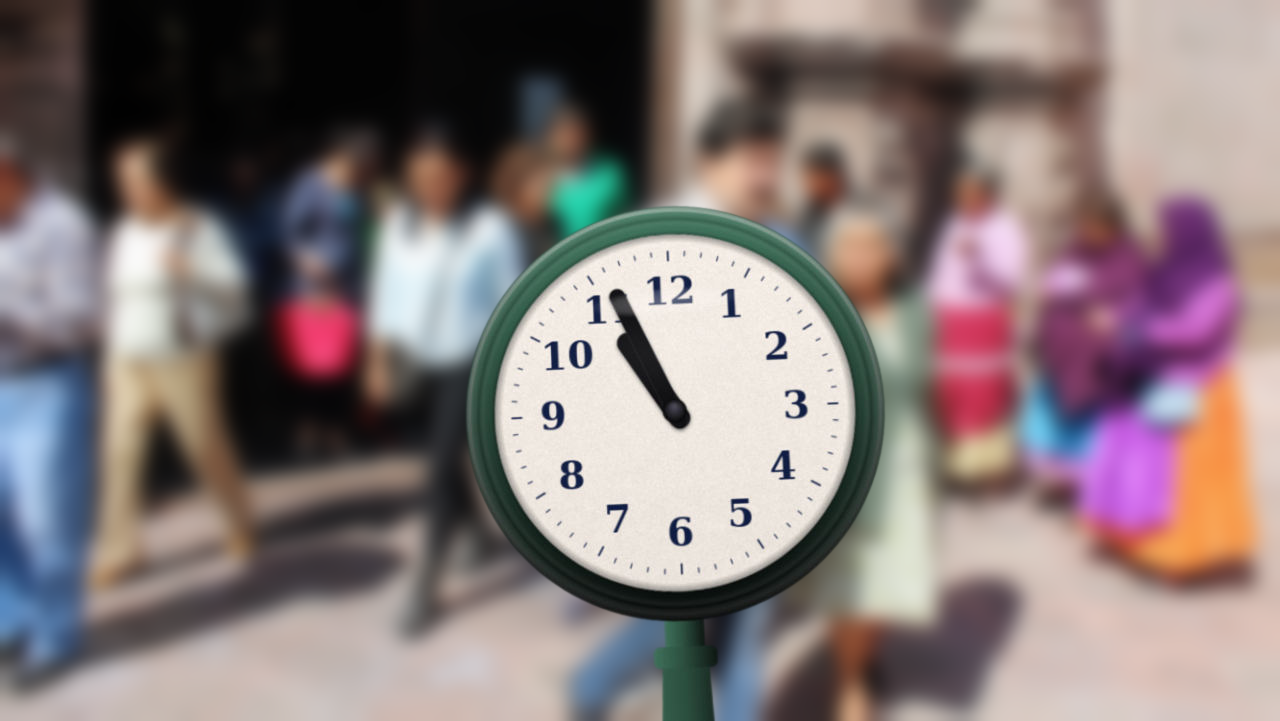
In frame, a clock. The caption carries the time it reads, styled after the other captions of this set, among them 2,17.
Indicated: 10,56
